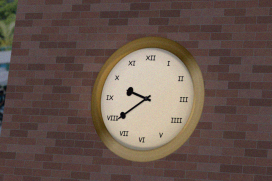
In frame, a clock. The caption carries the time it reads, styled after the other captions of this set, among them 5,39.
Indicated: 9,39
